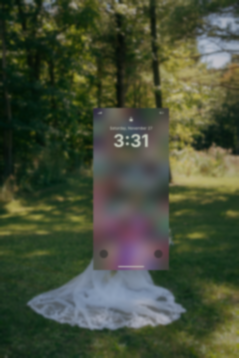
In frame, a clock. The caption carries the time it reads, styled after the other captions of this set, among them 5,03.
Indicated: 3,31
